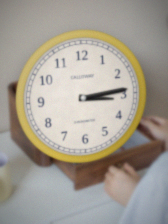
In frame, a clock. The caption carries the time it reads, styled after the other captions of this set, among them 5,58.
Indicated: 3,14
